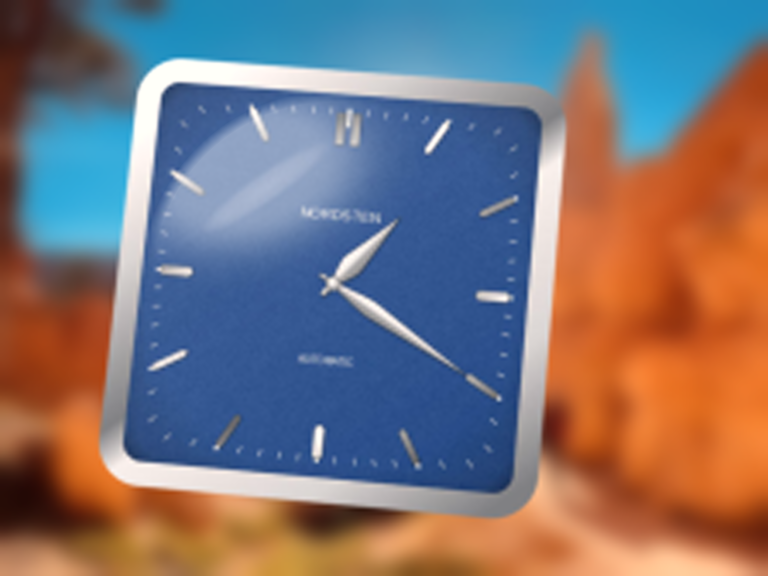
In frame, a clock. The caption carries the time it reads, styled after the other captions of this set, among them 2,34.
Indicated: 1,20
